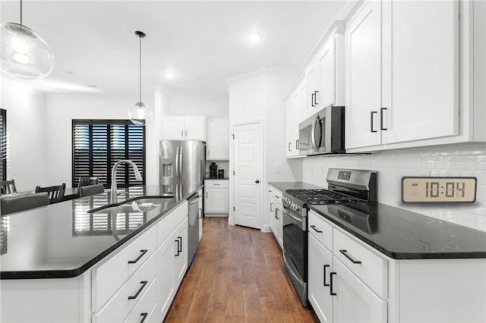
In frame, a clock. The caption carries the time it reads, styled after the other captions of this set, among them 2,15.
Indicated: 10,04
